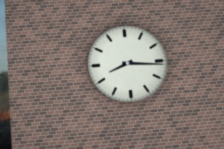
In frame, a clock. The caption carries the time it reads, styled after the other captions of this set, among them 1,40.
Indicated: 8,16
